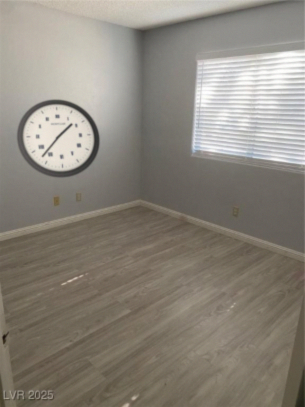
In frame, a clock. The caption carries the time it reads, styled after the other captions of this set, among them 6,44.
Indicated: 1,37
